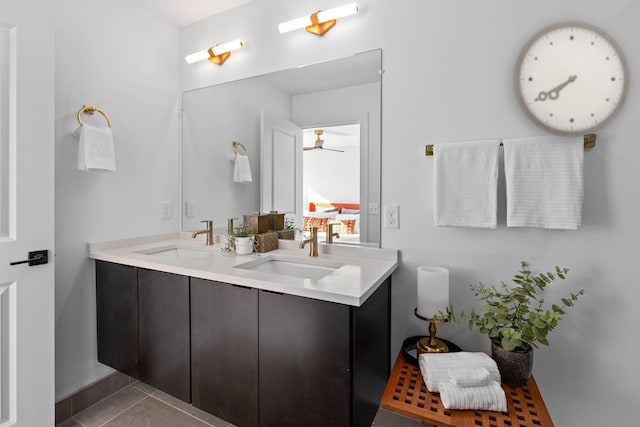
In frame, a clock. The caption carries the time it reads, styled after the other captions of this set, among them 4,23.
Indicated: 7,40
